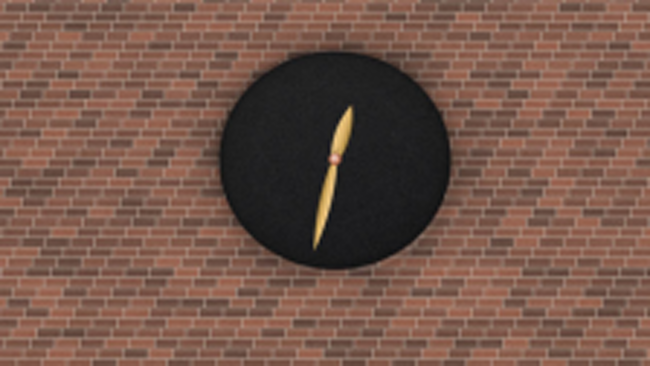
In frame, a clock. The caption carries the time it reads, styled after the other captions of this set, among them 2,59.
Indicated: 12,32
